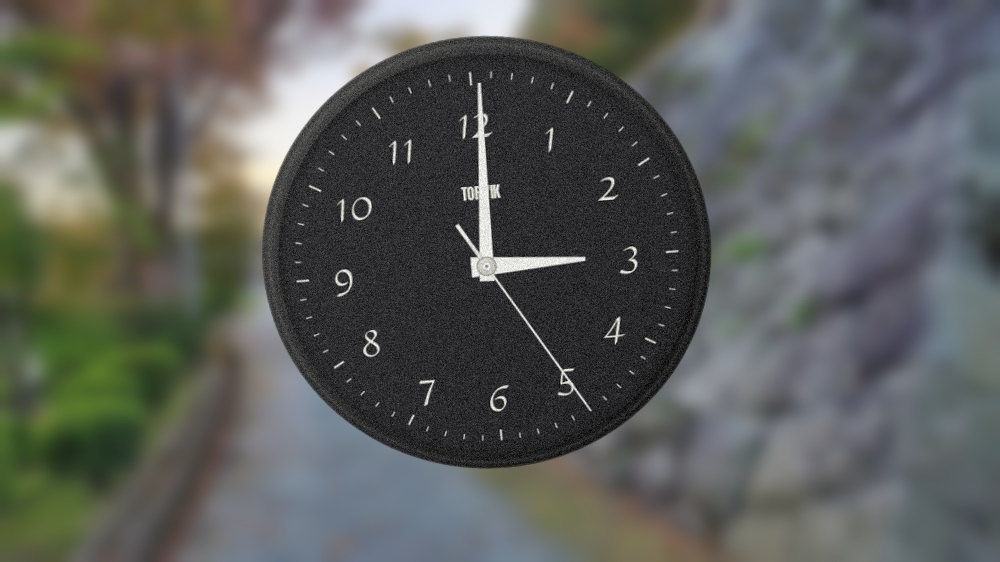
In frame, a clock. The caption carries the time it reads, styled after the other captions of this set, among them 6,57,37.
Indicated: 3,00,25
